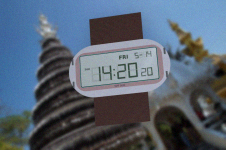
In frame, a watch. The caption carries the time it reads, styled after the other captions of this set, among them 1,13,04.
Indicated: 14,20,20
